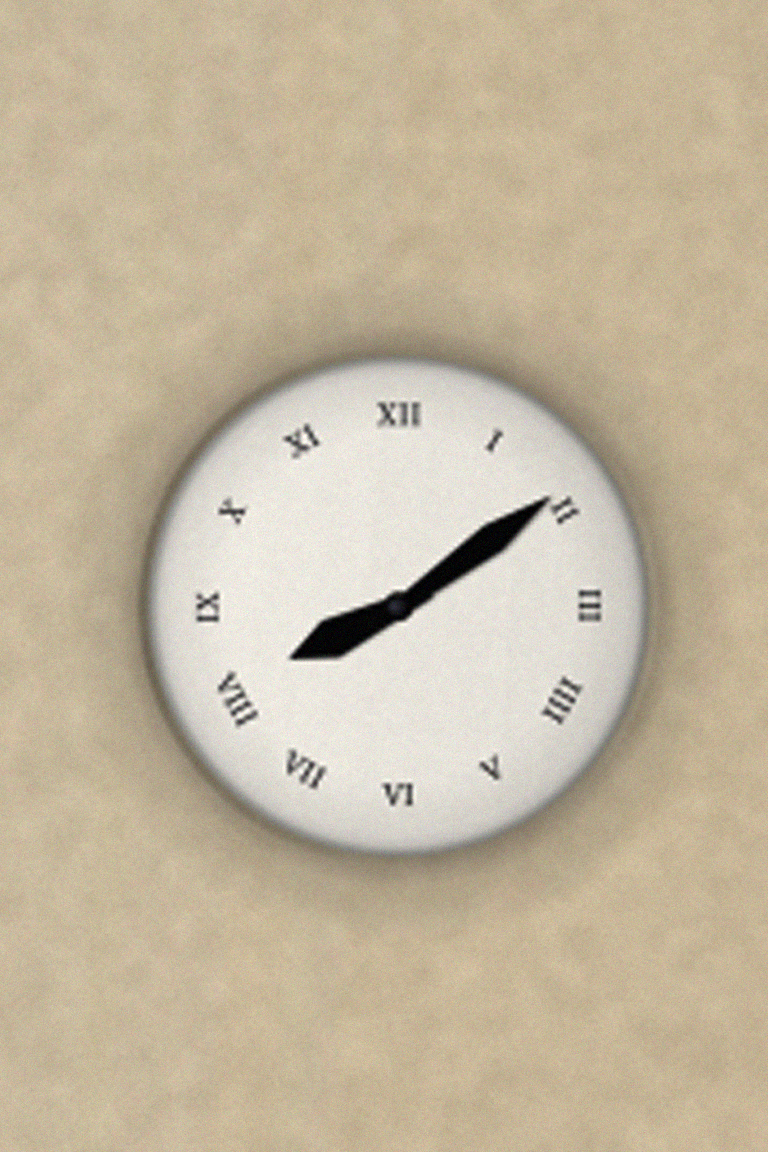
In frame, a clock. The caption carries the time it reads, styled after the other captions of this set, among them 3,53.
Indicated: 8,09
